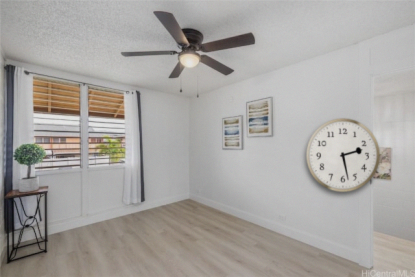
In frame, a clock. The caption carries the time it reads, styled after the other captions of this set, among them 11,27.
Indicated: 2,28
